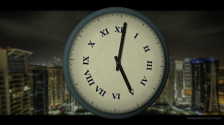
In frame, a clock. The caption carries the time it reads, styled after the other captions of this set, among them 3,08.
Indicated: 5,01
